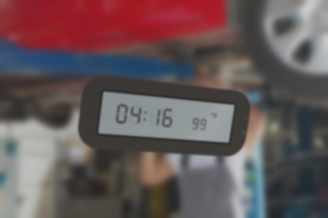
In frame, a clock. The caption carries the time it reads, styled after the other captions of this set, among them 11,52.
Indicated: 4,16
